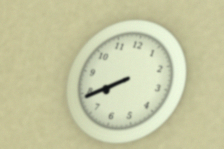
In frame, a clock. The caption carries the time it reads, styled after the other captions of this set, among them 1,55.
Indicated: 7,39
